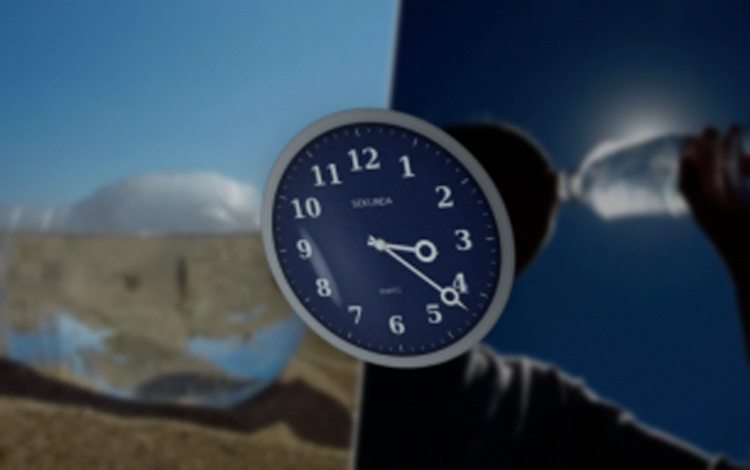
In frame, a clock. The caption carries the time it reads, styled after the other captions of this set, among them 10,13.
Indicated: 3,22
